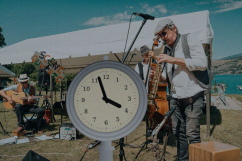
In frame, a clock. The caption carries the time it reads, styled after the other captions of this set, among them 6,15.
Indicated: 3,57
